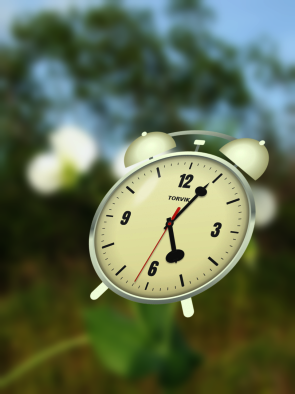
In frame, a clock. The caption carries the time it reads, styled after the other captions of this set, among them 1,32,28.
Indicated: 5,04,32
